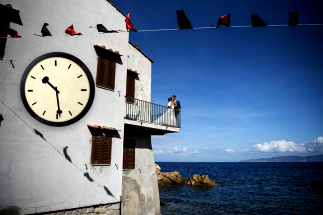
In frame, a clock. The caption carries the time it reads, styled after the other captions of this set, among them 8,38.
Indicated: 10,29
